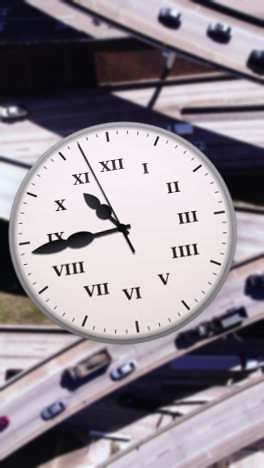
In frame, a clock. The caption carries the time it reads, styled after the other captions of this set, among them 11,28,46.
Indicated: 10,43,57
